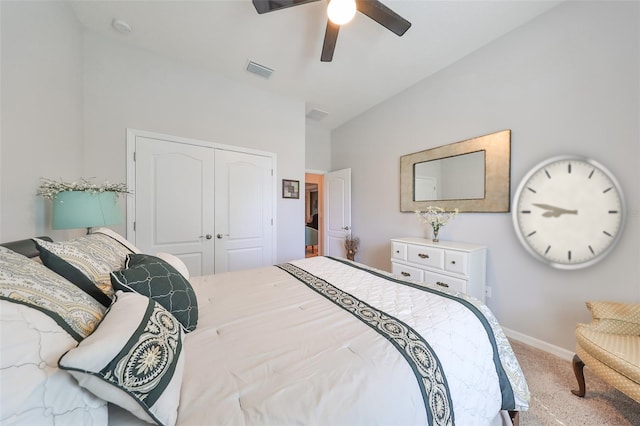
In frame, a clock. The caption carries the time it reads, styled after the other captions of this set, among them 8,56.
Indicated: 8,47
